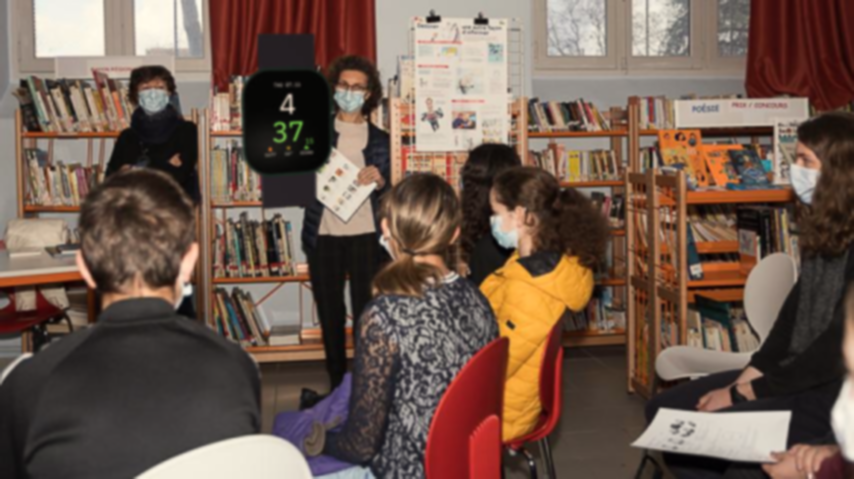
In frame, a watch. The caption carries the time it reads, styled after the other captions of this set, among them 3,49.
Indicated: 4,37
